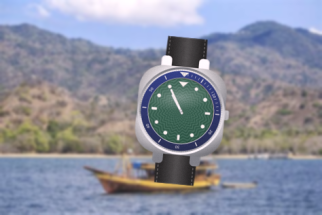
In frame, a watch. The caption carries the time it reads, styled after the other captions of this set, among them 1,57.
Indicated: 10,55
